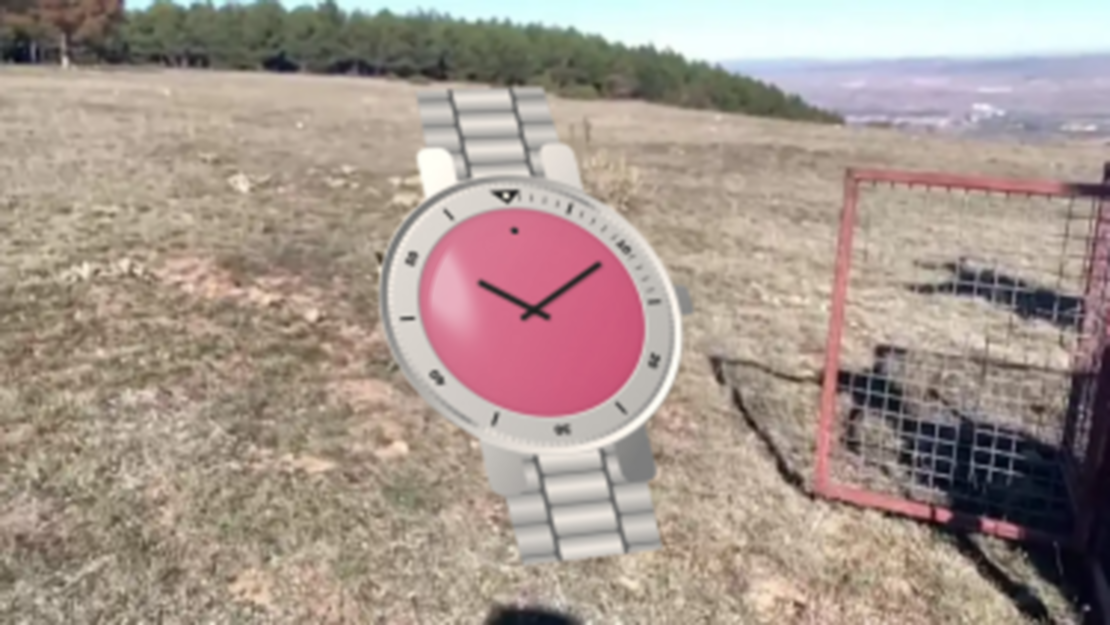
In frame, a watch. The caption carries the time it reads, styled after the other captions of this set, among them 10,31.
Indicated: 10,10
